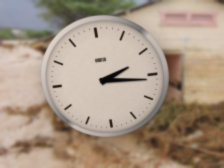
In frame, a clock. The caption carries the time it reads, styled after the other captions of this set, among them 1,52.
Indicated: 2,16
